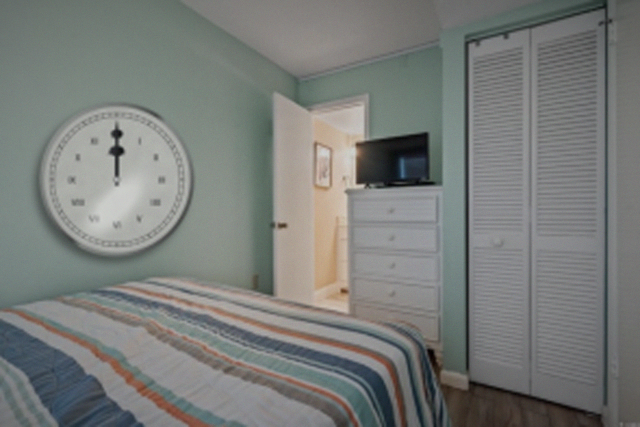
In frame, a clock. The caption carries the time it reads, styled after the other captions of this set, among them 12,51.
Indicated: 12,00
